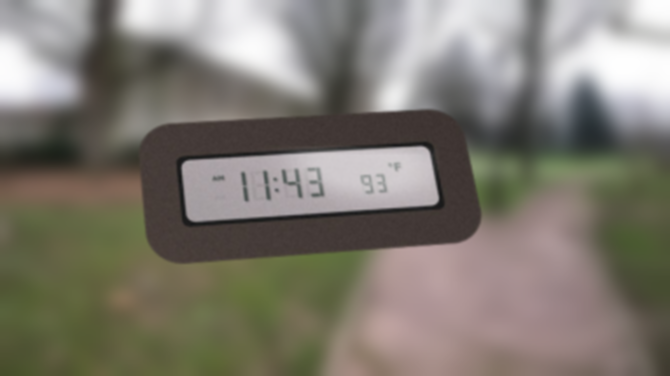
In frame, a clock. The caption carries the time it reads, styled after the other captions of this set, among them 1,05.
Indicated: 11,43
